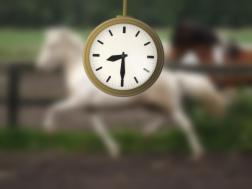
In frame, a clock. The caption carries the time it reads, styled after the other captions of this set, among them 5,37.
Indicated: 8,30
